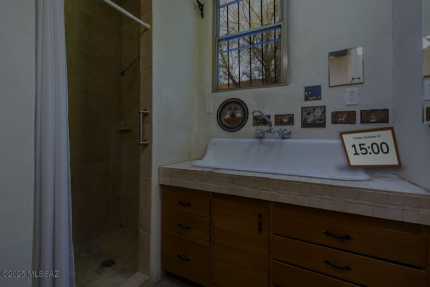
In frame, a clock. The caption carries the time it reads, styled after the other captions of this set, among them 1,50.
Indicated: 15,00
